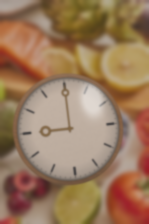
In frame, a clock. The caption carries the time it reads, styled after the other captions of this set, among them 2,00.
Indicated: 9,00
